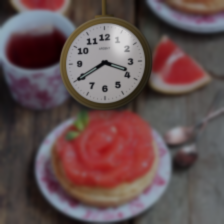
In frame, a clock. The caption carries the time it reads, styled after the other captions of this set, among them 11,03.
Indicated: 3,40
